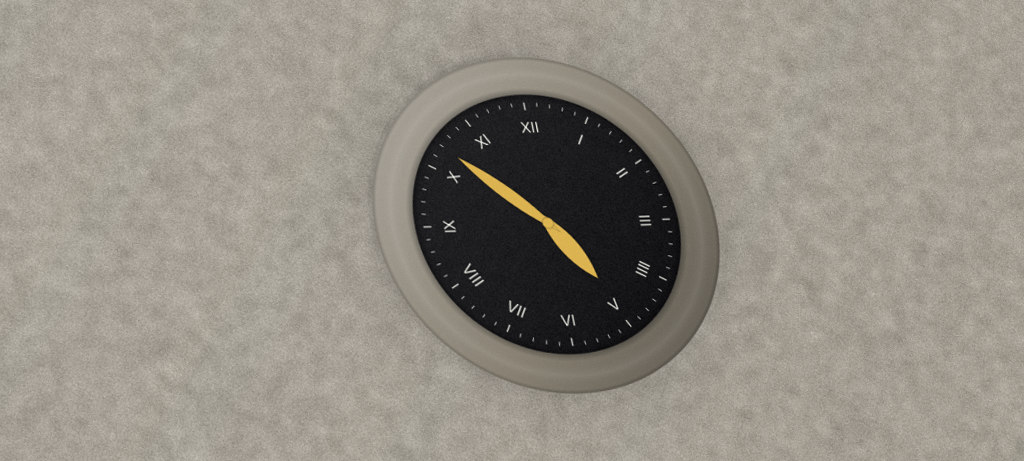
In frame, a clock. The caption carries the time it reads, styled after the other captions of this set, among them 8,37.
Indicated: 4,52
